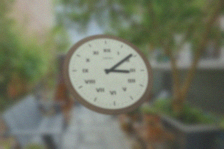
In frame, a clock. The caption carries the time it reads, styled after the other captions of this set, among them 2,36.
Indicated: 3,09
